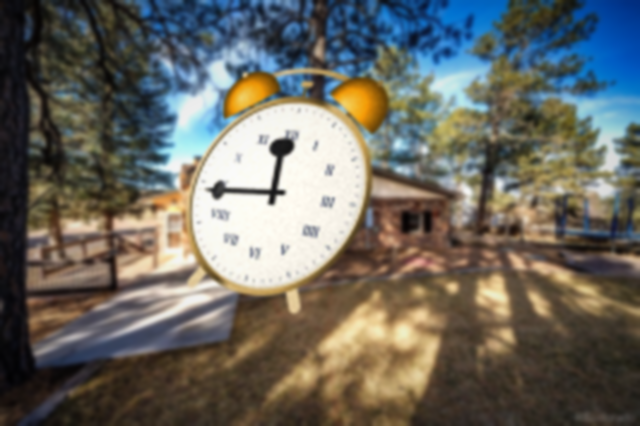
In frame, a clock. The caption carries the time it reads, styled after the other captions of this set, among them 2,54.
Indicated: 11,44
